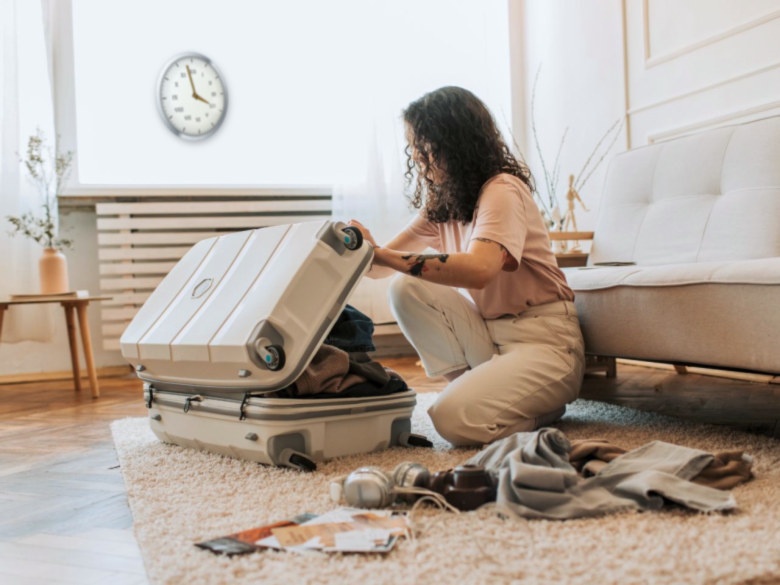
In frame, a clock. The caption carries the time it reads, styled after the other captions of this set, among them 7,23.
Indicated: 3,58
